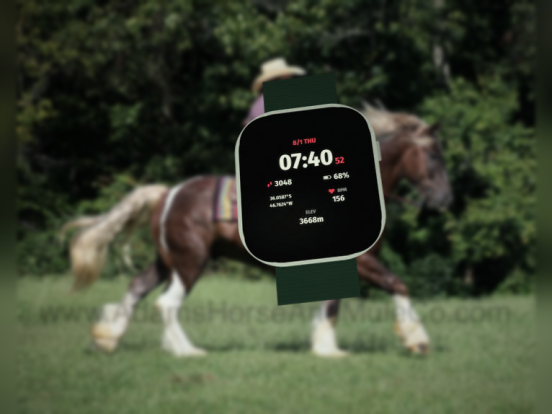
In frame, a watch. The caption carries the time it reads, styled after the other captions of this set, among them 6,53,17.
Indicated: 7,40,52
